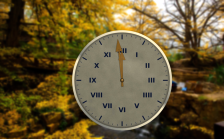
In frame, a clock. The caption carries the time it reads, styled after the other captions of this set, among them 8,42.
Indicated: 11,59
